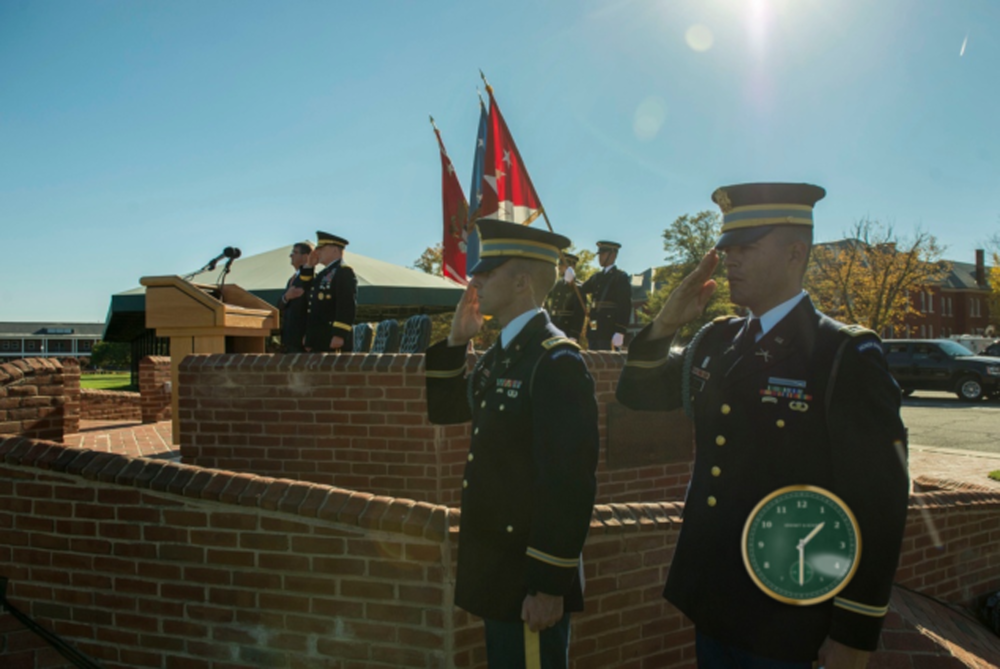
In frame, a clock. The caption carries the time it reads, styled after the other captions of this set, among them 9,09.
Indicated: 1,30
